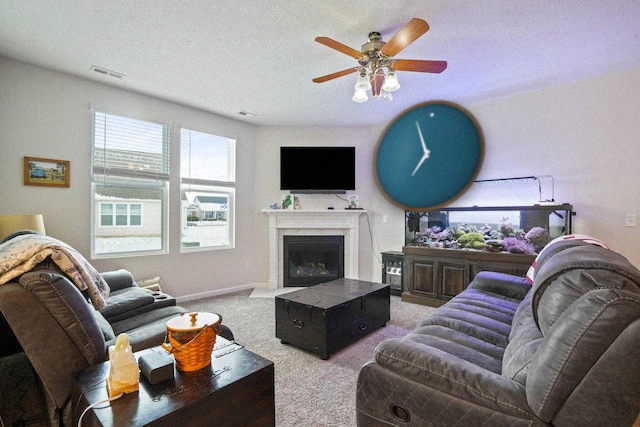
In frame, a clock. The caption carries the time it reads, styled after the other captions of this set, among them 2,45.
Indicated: 6,56
